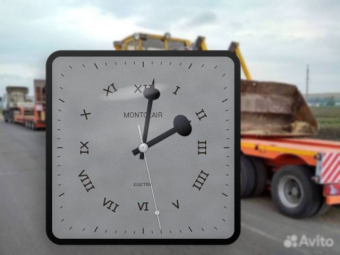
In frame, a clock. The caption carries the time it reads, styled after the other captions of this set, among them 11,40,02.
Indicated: 2,01,28
